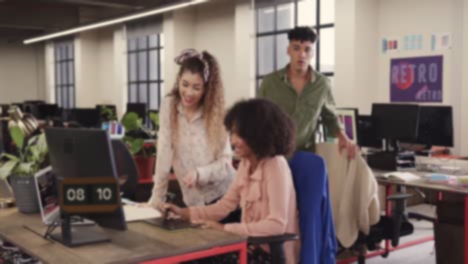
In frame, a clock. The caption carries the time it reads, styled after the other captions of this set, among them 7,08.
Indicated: 8,10
